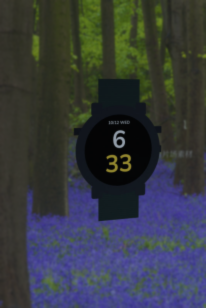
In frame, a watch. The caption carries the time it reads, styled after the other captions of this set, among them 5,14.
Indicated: 6,33
